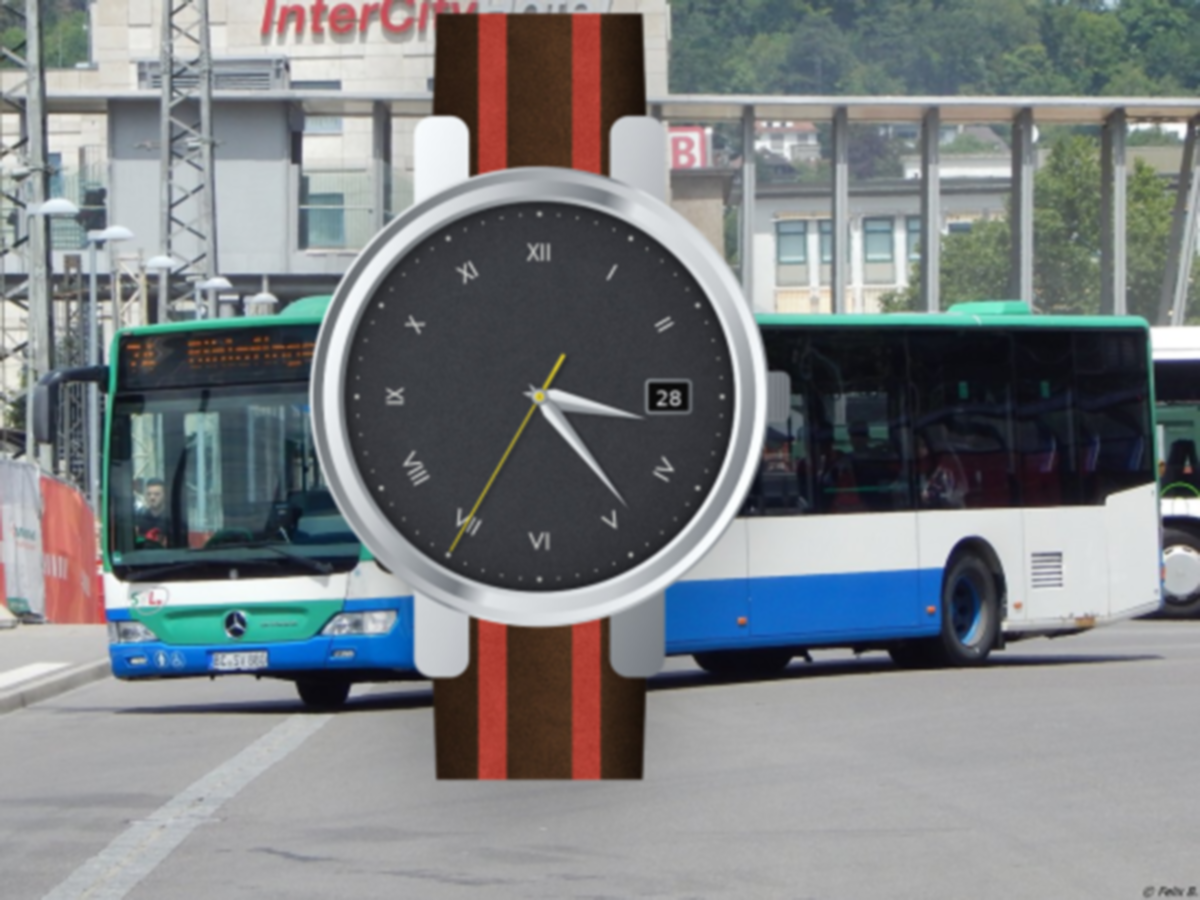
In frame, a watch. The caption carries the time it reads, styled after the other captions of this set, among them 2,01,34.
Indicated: 3,23,35
